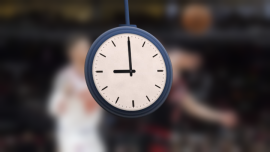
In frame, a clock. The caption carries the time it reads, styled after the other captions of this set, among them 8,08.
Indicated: 9,00
